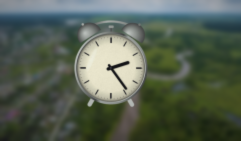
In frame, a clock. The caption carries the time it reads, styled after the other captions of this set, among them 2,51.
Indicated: 2,24
